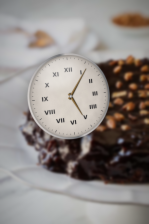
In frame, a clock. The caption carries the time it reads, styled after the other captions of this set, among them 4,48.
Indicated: 5,06
